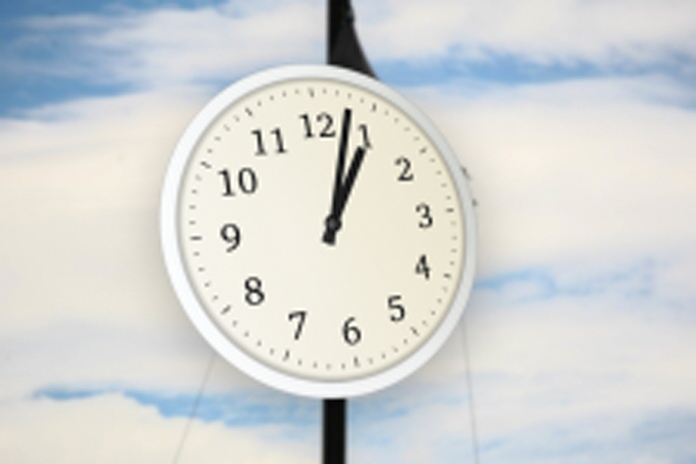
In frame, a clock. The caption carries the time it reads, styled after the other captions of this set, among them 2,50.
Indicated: 1,03
